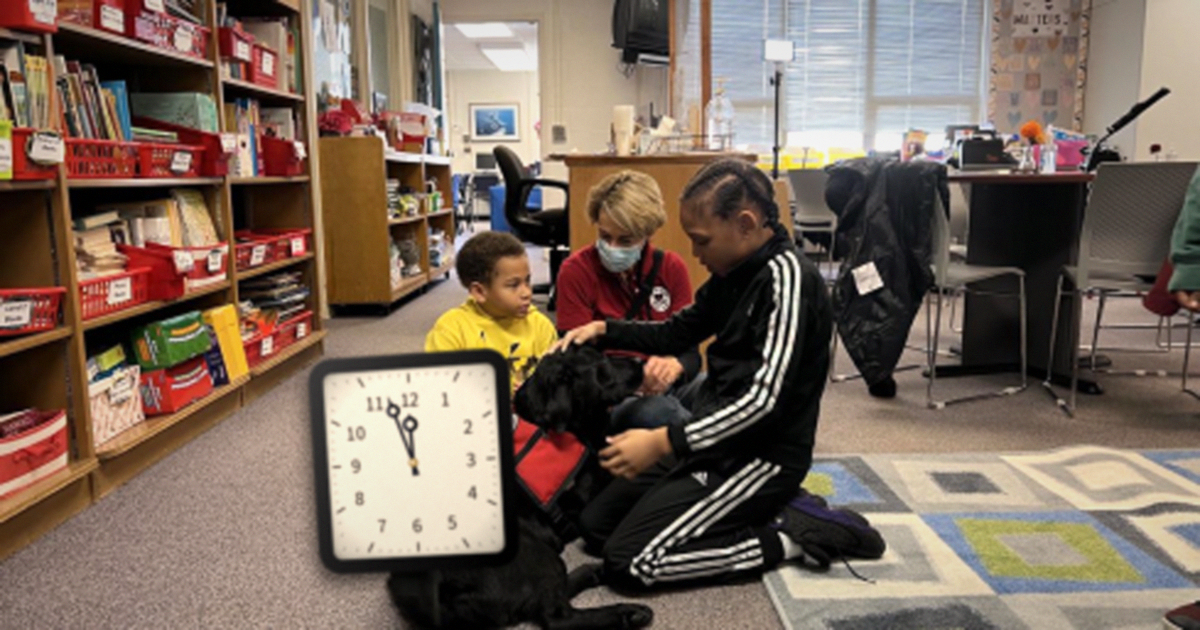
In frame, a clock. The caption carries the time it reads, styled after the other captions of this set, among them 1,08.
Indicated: 11,57
